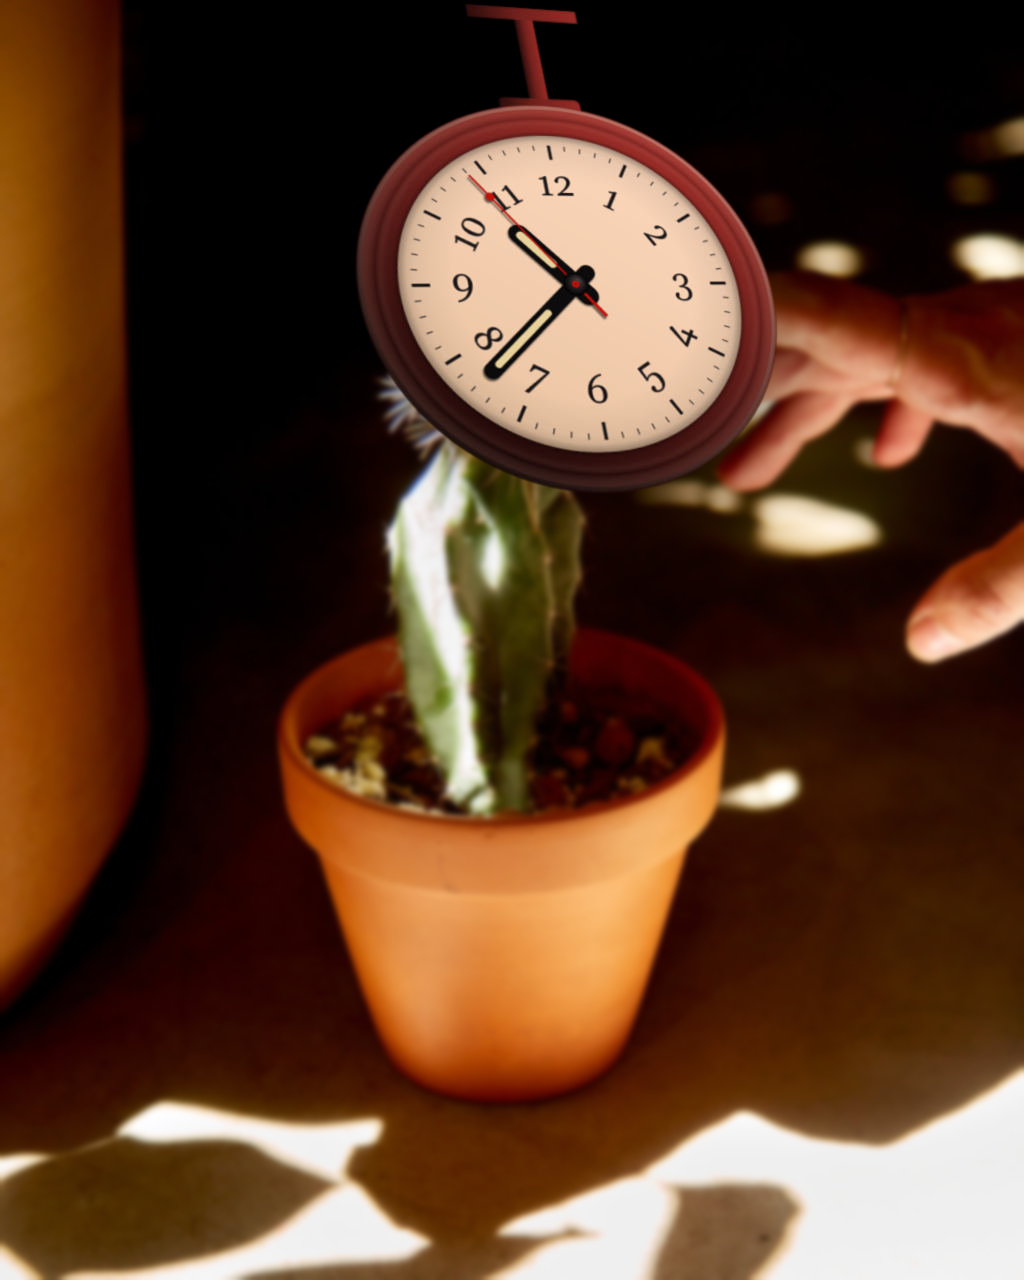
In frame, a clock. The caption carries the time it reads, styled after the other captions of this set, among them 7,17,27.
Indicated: 10,37,54
